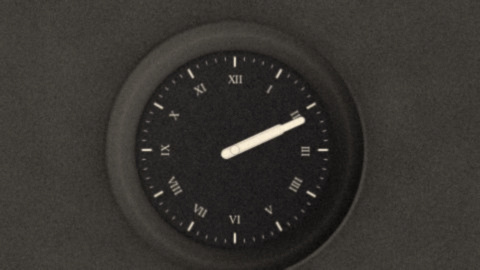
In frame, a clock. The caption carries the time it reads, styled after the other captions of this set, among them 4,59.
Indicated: 2,11
